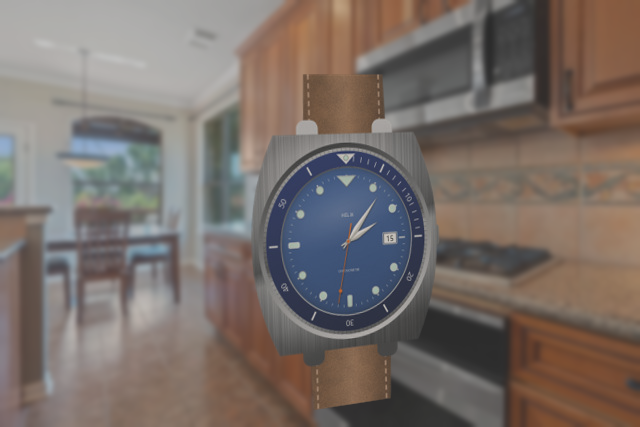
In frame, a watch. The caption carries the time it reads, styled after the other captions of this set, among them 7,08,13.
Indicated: 2,06,32
